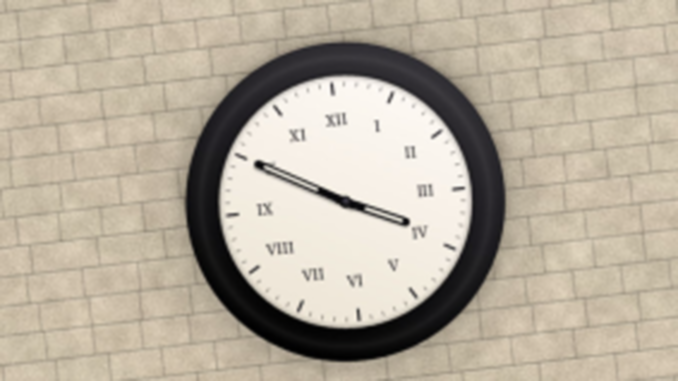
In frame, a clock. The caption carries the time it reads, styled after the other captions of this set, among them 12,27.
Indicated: 3,50
